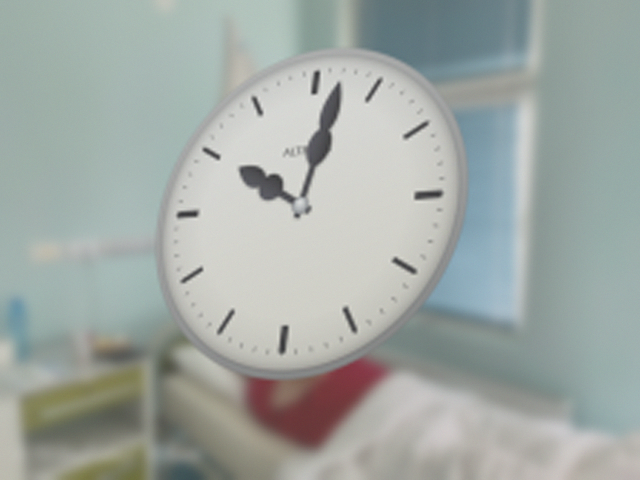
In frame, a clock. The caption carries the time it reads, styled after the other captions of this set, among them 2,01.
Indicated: 10,02
